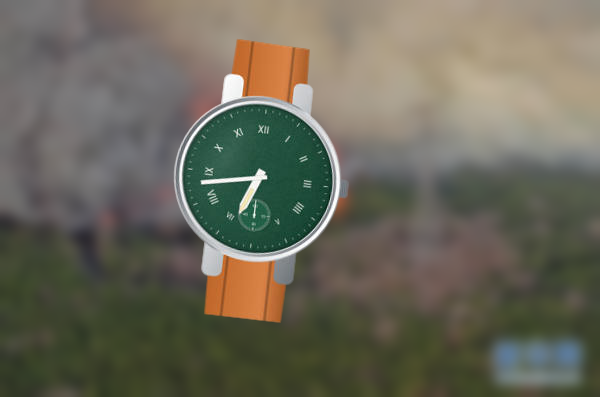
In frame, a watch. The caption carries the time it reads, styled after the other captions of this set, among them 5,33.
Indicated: 6,43
